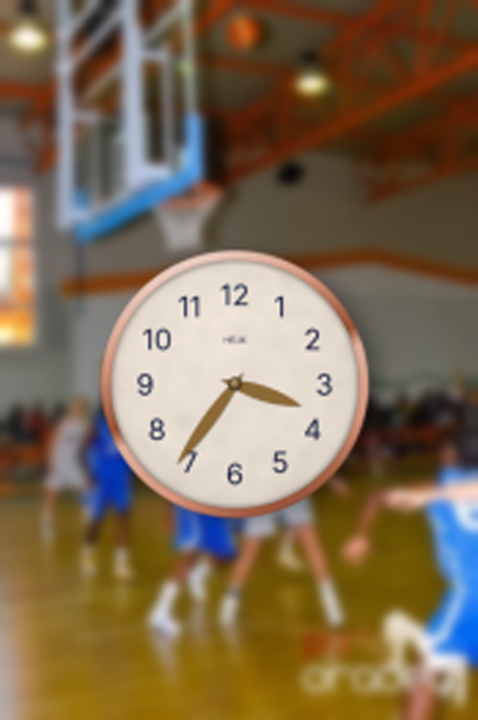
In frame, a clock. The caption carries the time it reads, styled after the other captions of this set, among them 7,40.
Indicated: 3,36
